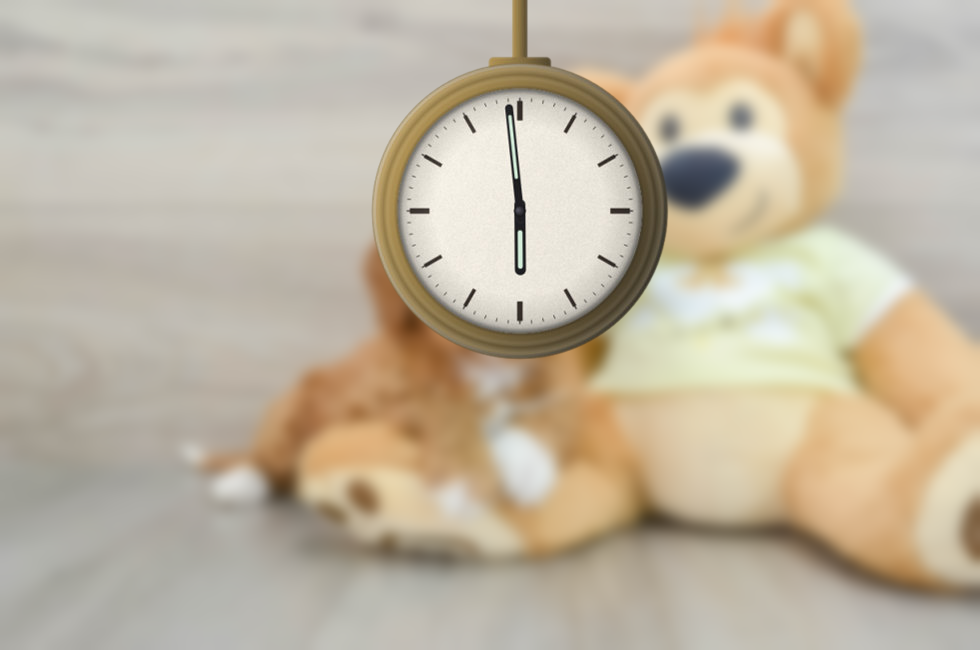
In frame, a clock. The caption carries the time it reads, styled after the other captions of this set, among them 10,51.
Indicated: 5,59
